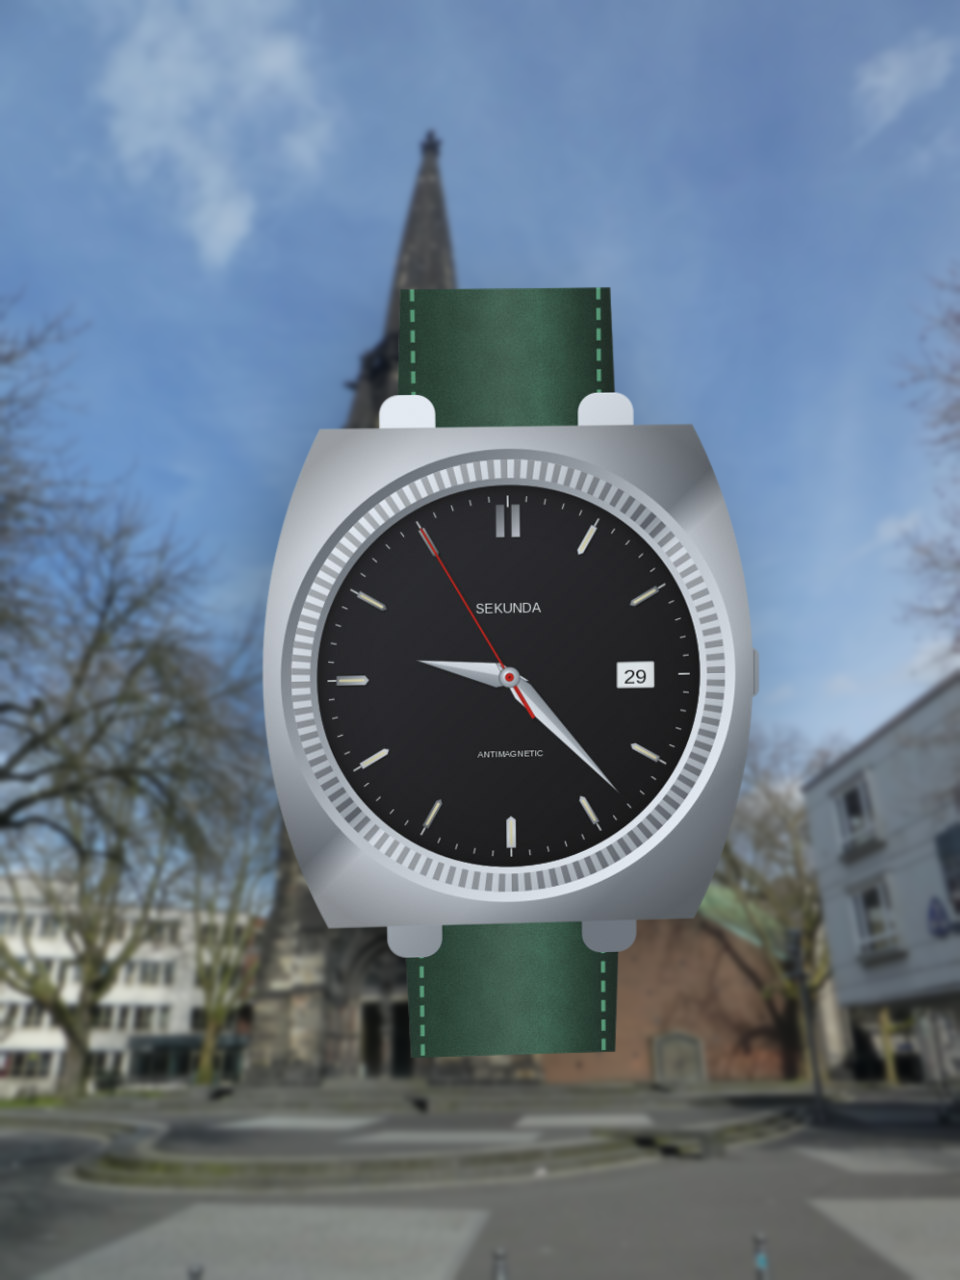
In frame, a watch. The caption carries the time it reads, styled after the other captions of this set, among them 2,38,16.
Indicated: 9,22,55
